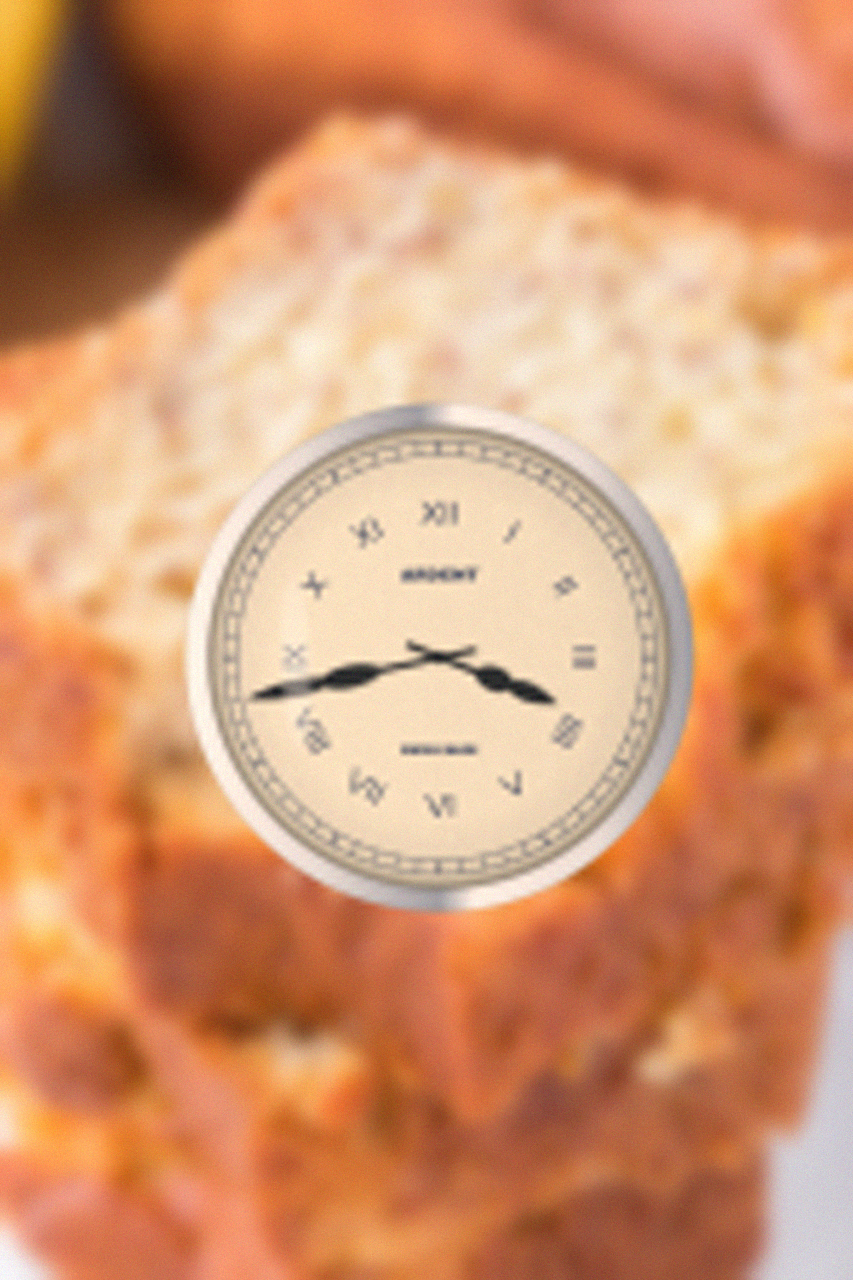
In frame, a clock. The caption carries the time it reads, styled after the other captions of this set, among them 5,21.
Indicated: 3,43
